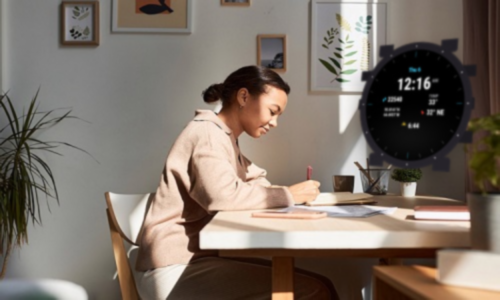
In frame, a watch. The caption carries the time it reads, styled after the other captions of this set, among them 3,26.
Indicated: 12,16
